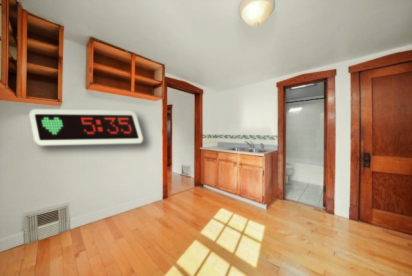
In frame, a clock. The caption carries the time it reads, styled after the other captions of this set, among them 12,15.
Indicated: 5,35
